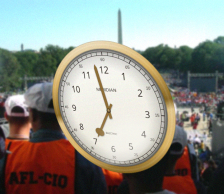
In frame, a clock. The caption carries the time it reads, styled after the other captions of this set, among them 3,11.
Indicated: 6,58
